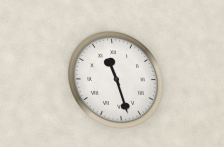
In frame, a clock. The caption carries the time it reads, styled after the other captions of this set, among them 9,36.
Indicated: 11,28
